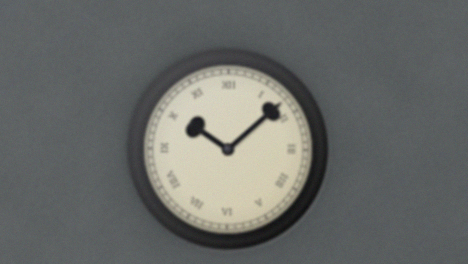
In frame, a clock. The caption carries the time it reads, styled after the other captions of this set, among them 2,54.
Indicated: 10,08
